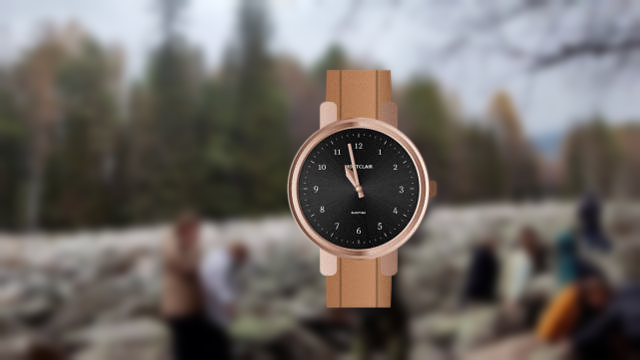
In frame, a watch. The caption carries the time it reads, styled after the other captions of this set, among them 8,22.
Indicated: 10,58
